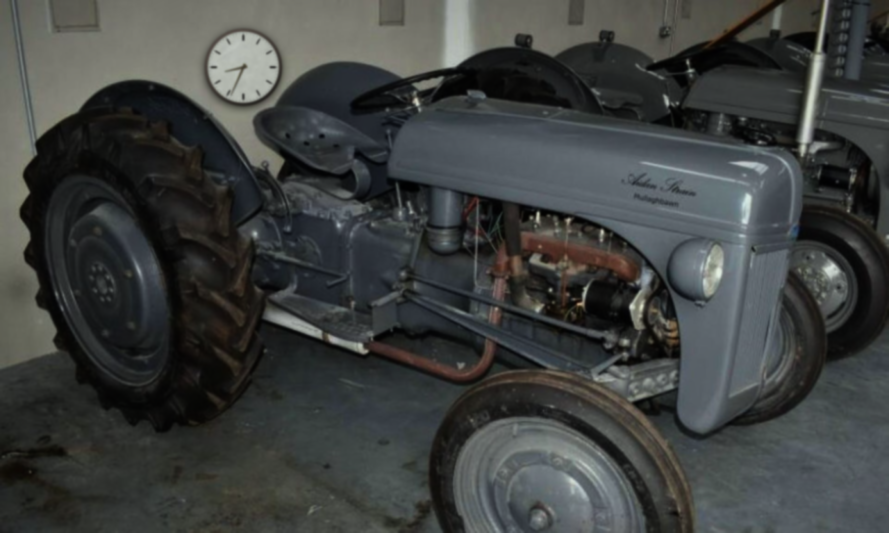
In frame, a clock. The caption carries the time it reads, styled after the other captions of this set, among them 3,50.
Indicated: 8,34
